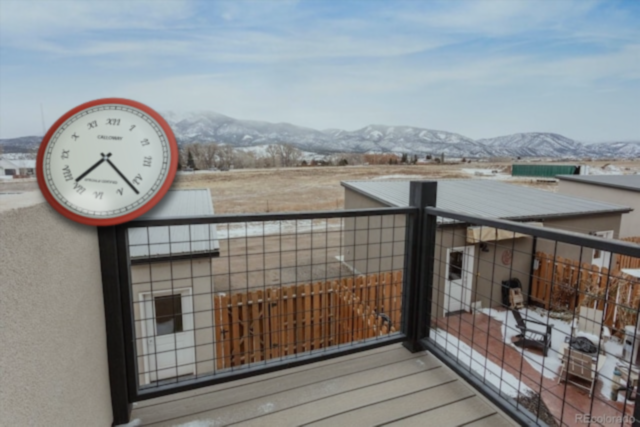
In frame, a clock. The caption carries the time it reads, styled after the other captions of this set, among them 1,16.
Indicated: 7,22
